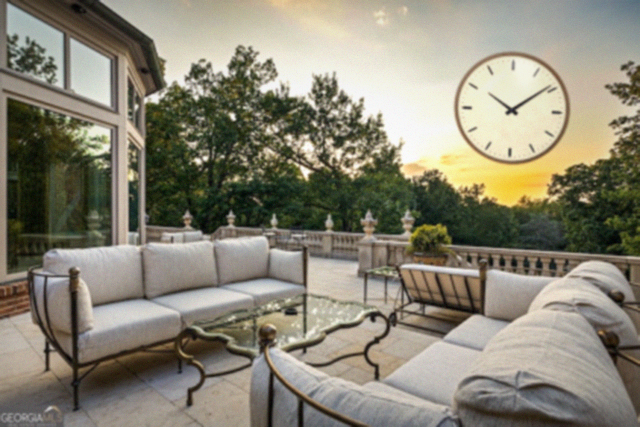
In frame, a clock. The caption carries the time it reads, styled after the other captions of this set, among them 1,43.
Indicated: 10,09
